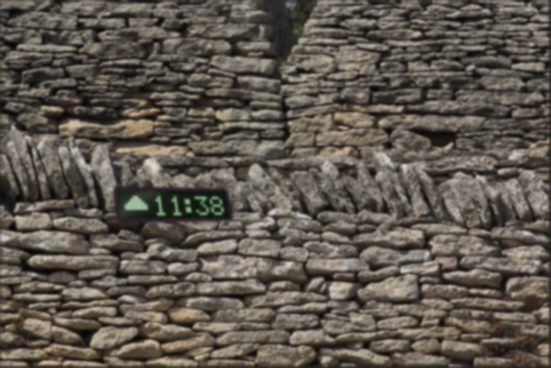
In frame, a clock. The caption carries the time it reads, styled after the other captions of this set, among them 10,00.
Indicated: 11,38
